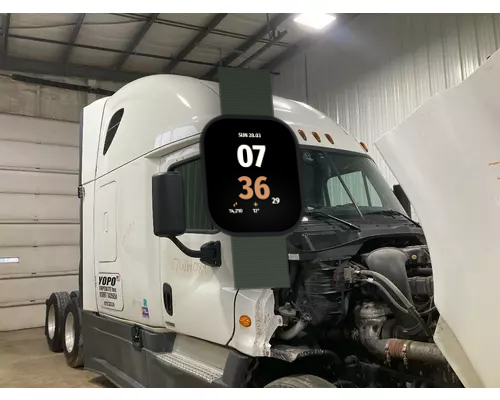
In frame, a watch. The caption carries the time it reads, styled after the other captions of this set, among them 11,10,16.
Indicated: 7,36,29
